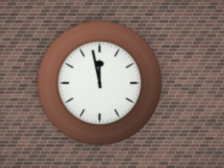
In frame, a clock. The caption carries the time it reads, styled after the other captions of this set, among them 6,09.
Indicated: 11,58
